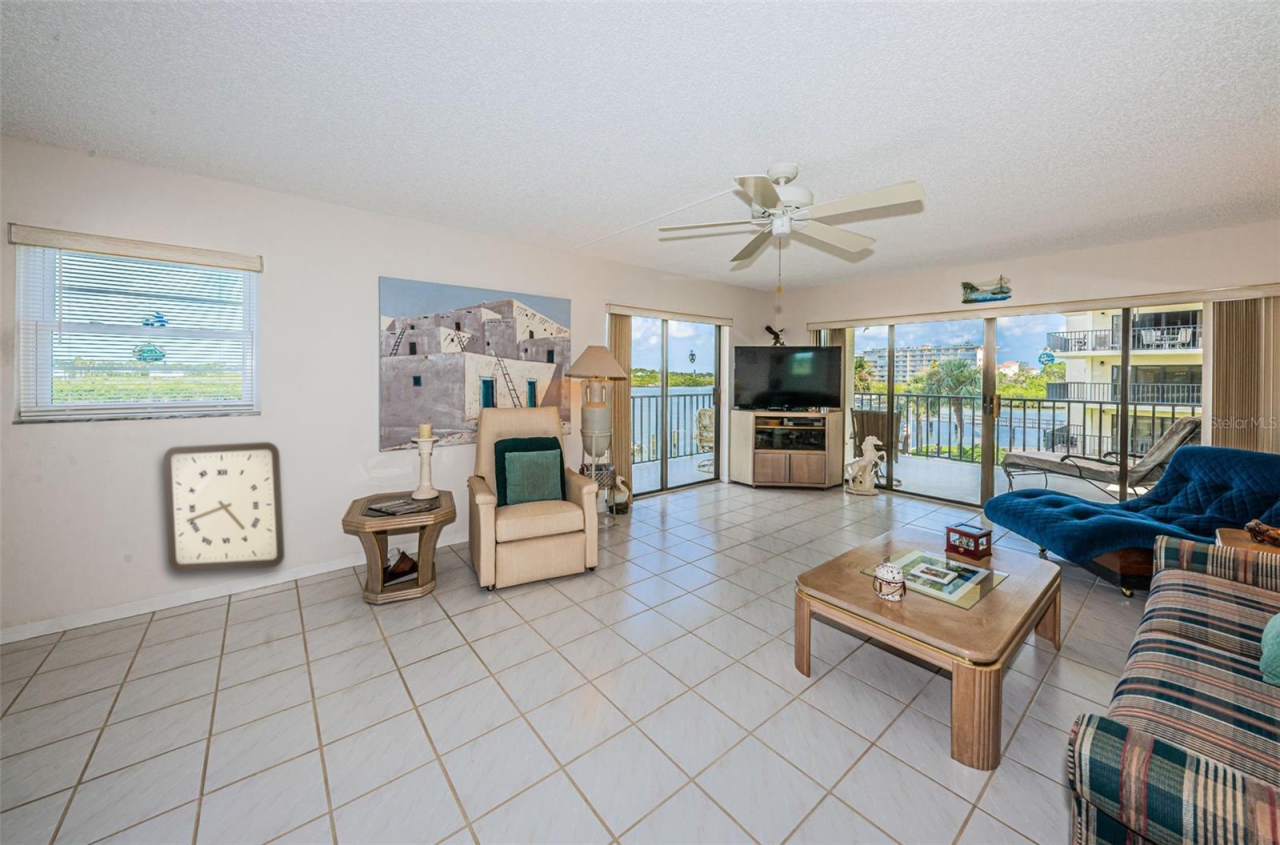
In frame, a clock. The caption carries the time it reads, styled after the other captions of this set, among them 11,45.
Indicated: 4,42
